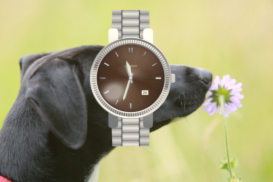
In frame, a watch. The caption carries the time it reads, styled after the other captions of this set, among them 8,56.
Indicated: 11,33
